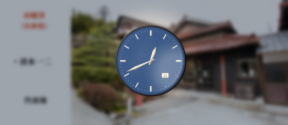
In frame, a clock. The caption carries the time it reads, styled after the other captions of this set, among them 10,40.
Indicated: 12,41
